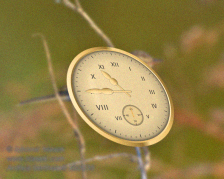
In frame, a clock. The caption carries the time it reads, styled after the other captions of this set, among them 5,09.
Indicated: 10,45
